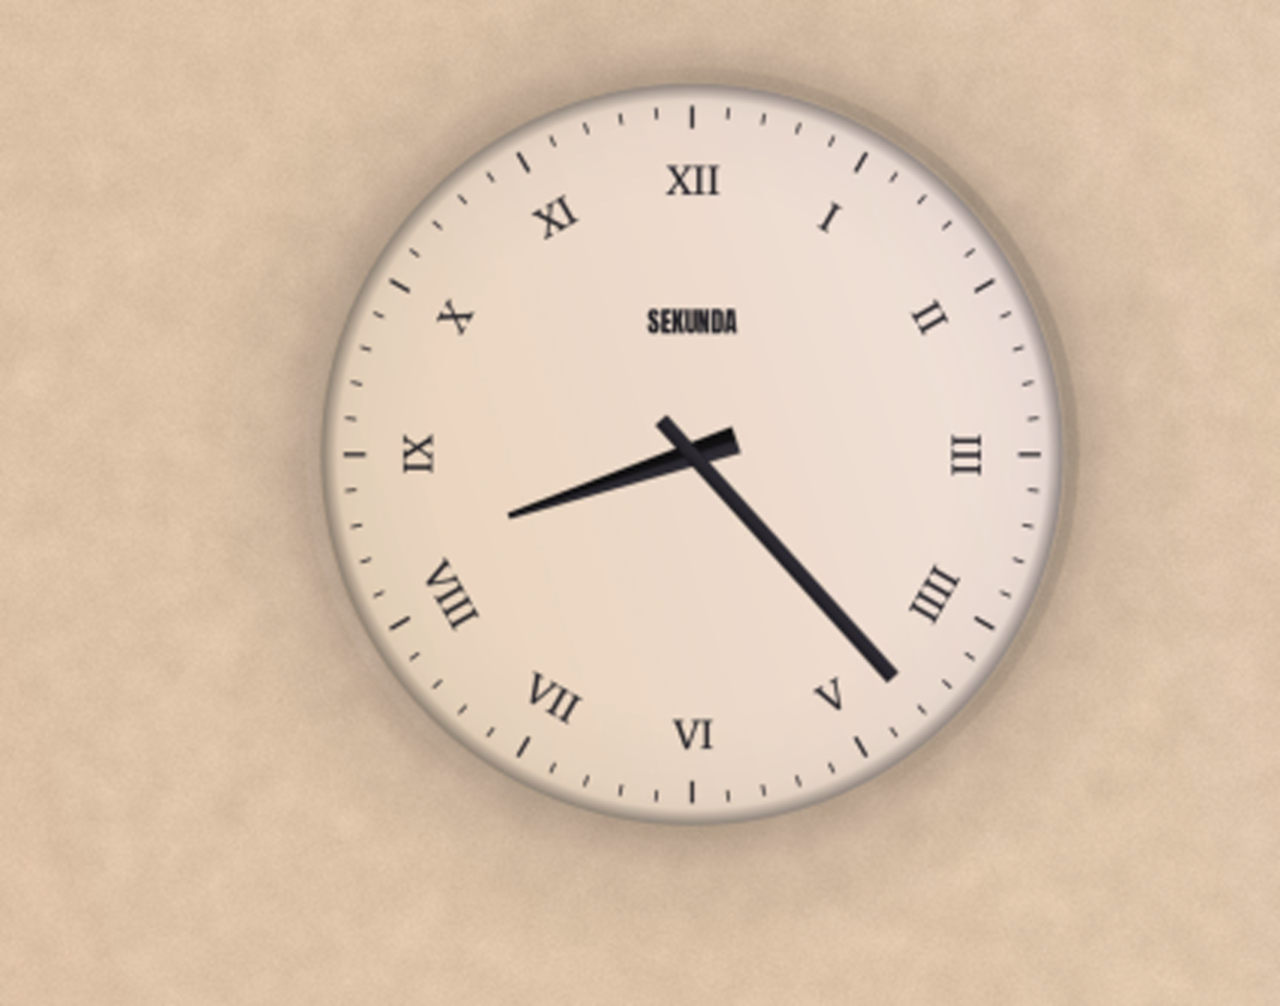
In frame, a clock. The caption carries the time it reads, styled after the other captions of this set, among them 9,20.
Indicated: 8,23
